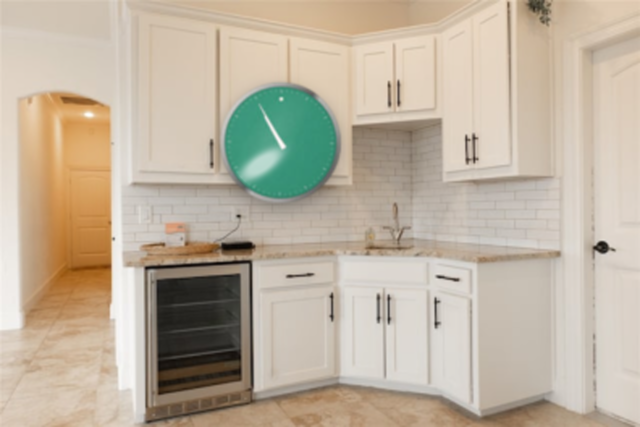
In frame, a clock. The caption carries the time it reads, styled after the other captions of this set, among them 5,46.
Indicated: 10,55
